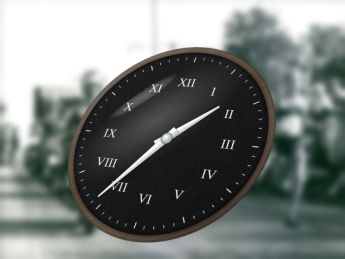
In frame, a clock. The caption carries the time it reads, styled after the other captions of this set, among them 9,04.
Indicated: 1,36
